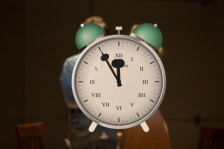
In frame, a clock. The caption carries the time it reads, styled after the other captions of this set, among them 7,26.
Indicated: 11,55
